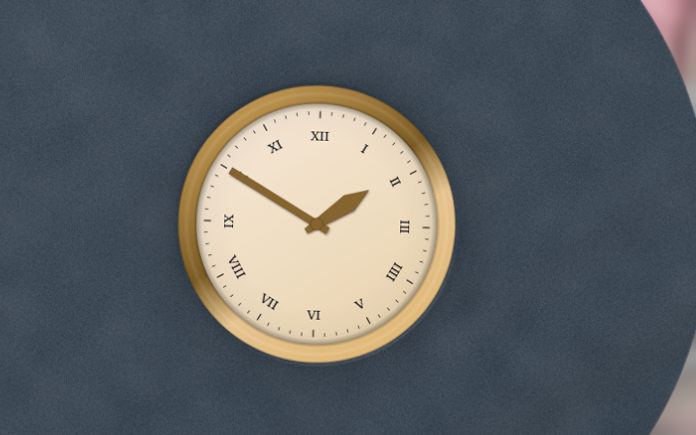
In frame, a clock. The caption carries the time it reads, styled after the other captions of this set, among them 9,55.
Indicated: 1,50
